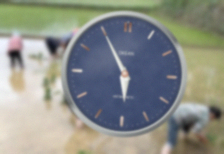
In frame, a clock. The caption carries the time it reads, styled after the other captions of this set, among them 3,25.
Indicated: 5,55
